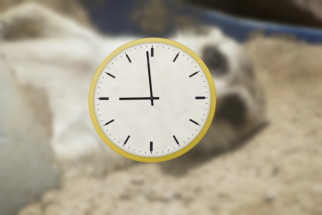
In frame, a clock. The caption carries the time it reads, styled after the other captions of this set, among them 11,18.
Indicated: 8,59
